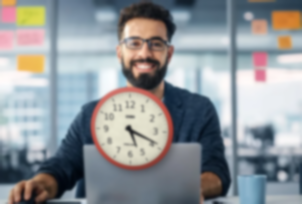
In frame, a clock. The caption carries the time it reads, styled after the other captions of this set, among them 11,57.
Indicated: 5,19
